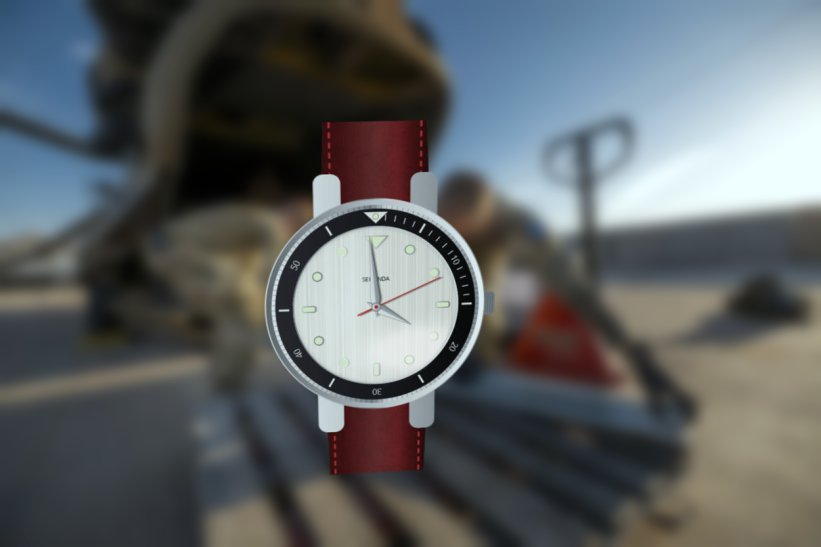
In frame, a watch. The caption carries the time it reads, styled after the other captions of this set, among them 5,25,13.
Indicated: 3,59,11
